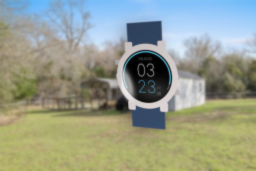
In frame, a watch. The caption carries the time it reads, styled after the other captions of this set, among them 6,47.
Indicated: 3,23
